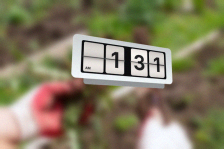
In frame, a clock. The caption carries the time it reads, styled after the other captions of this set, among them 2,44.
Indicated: 1,31
